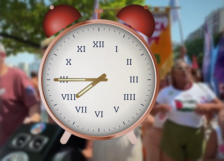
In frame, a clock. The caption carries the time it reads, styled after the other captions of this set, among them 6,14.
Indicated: 7,45
